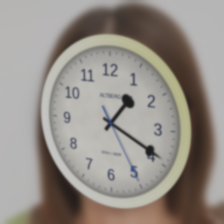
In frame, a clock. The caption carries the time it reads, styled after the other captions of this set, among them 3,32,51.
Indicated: 1,19,25
